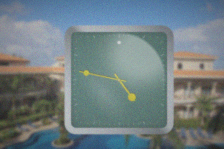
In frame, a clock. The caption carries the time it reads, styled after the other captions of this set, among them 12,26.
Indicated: 4,47
